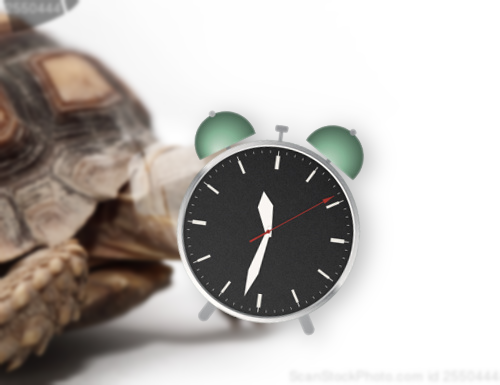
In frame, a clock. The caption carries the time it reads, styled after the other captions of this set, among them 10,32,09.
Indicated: 11,32,09
